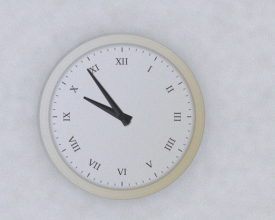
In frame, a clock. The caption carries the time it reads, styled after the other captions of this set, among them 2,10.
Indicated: 9,54
